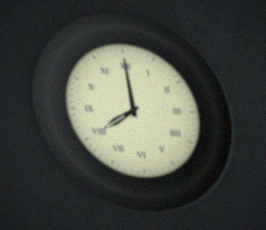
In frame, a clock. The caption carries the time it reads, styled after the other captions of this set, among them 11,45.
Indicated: 8,00
